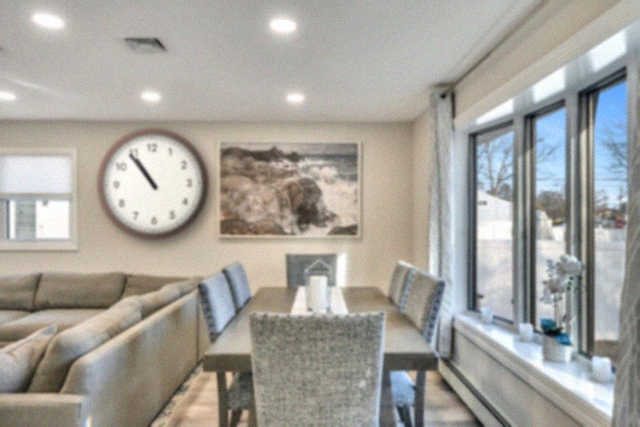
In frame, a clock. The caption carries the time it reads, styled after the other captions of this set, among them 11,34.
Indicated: 10,54
